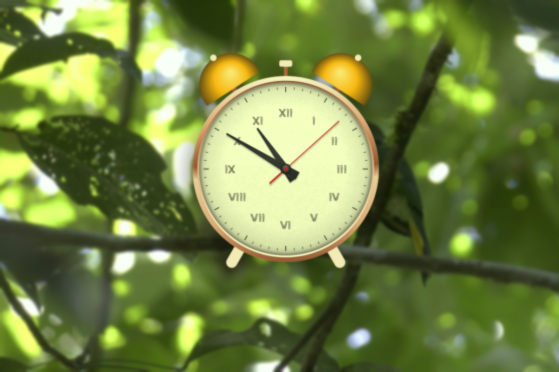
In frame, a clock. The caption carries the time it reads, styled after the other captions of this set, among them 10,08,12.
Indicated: 10,50,08
